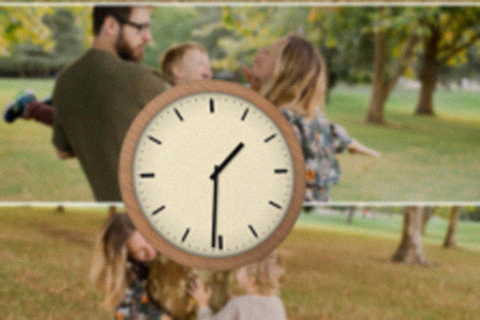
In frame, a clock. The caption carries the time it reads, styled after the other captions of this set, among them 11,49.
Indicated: 1,31
